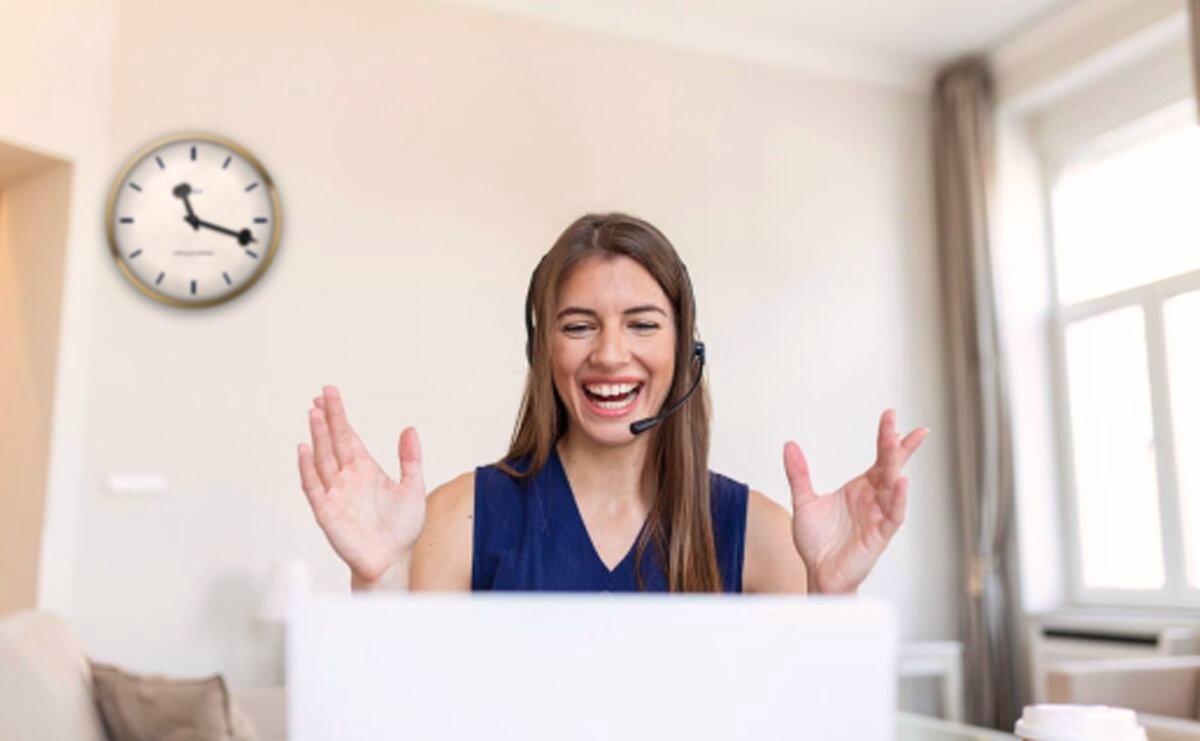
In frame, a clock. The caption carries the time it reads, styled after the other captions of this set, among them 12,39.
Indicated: 11,18
